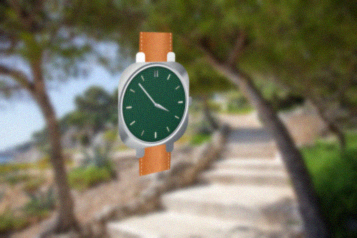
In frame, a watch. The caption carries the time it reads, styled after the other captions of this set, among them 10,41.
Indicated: 3,53
